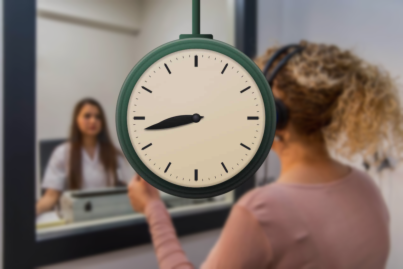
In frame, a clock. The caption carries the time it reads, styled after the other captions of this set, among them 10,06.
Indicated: 8,43
